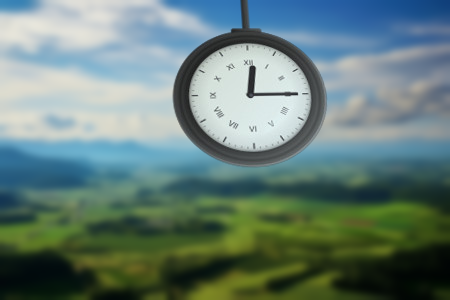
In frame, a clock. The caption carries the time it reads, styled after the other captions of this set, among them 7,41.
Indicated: 12,15
